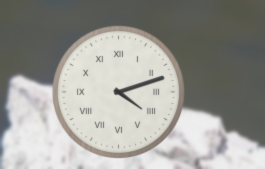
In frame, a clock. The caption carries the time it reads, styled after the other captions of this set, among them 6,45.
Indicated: 4,12
